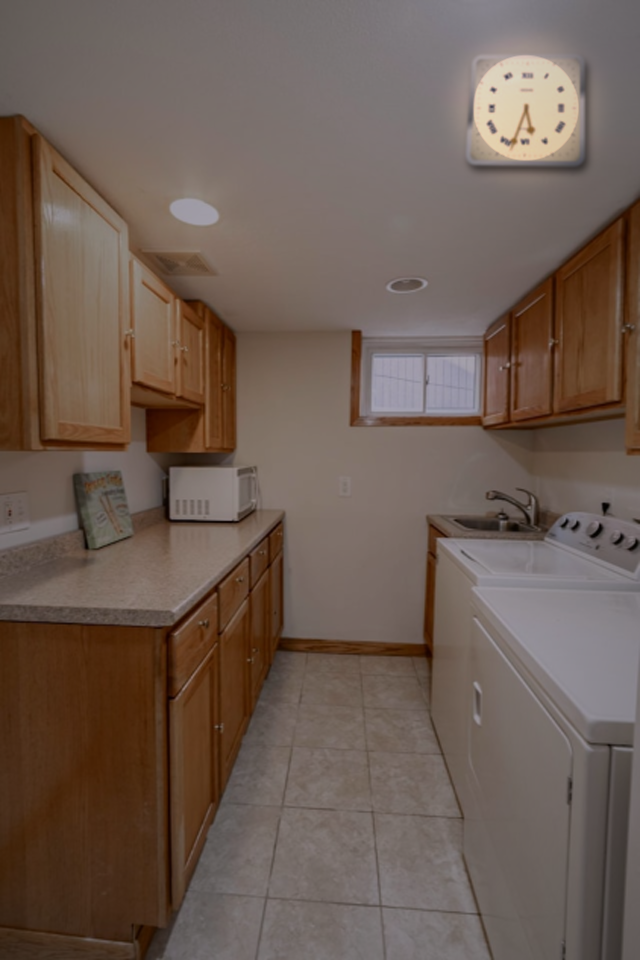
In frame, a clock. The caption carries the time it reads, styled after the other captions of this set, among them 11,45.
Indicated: 5,33
